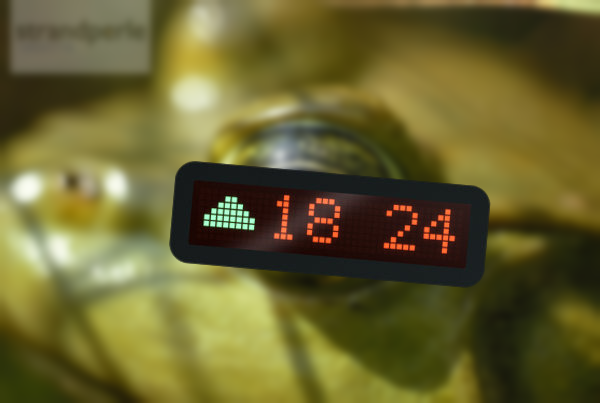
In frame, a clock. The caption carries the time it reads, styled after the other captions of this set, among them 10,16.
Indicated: 18,24
